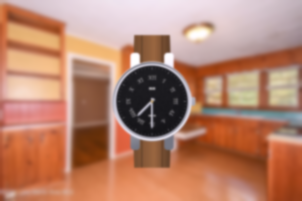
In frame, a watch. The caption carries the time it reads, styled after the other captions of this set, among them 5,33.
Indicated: 7,30
